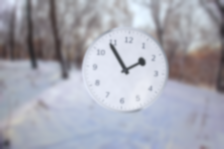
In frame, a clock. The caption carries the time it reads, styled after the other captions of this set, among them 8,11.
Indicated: 1,54
